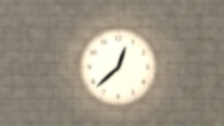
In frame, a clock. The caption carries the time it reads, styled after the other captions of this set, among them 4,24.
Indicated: 12,38
